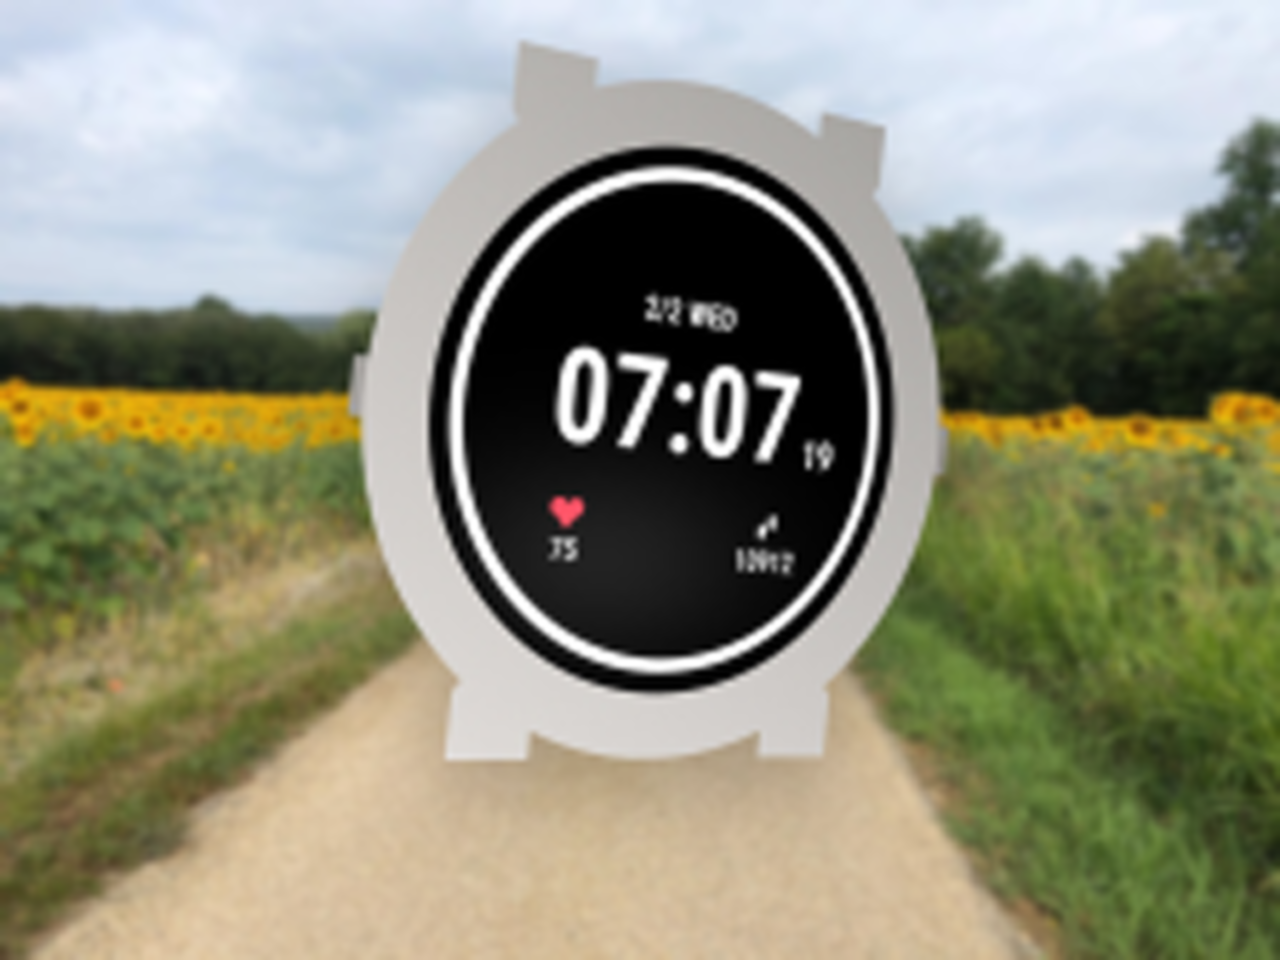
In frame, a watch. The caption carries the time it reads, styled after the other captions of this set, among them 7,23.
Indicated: 7,07
